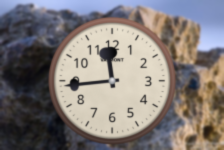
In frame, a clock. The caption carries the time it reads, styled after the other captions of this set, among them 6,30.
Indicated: 11,44
